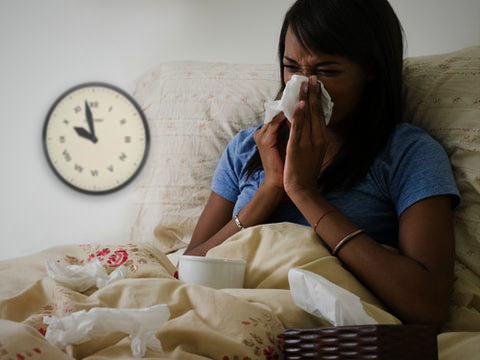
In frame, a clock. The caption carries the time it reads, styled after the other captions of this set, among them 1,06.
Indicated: 9,58
